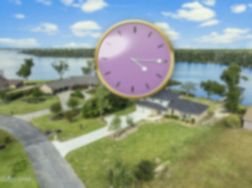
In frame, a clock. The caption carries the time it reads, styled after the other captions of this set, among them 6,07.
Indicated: 4,15
